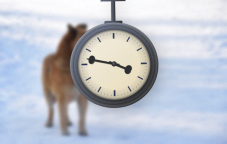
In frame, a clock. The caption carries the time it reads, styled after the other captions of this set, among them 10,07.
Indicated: 3,47
